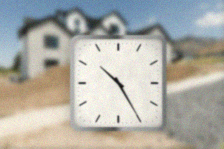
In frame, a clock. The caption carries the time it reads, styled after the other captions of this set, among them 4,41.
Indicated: 10,25
